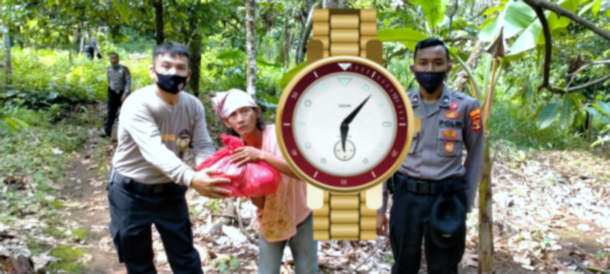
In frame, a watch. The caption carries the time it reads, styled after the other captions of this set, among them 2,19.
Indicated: 6,07
